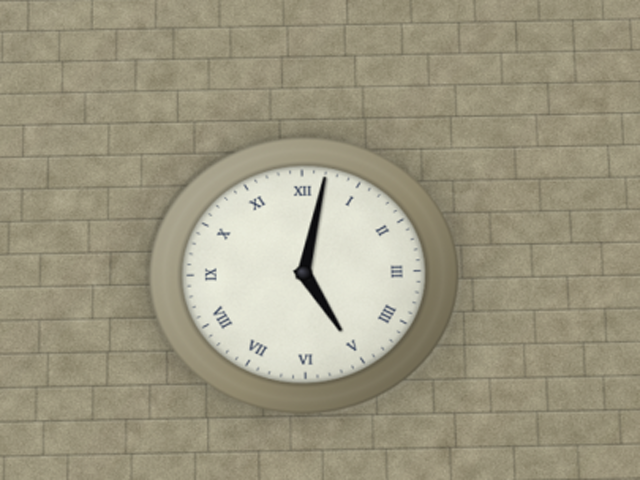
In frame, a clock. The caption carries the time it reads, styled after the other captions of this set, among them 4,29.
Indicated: 5,02
